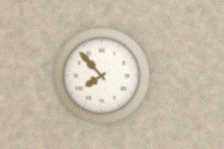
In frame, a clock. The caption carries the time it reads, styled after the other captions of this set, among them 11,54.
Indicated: 7,53
